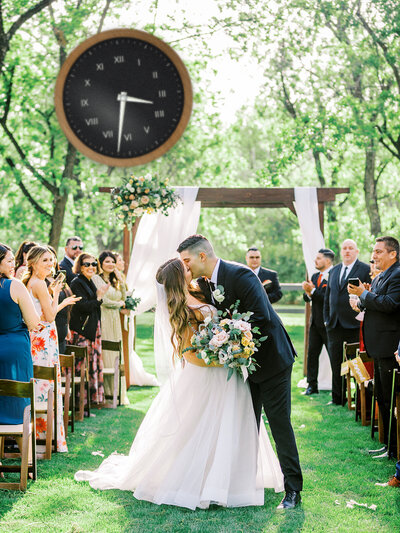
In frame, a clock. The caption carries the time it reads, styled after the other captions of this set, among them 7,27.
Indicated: 3,32
